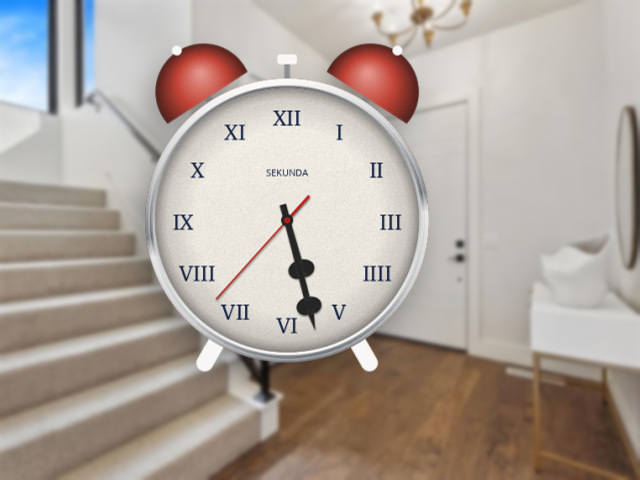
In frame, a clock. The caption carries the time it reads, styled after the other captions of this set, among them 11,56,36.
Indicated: 5,27,37
